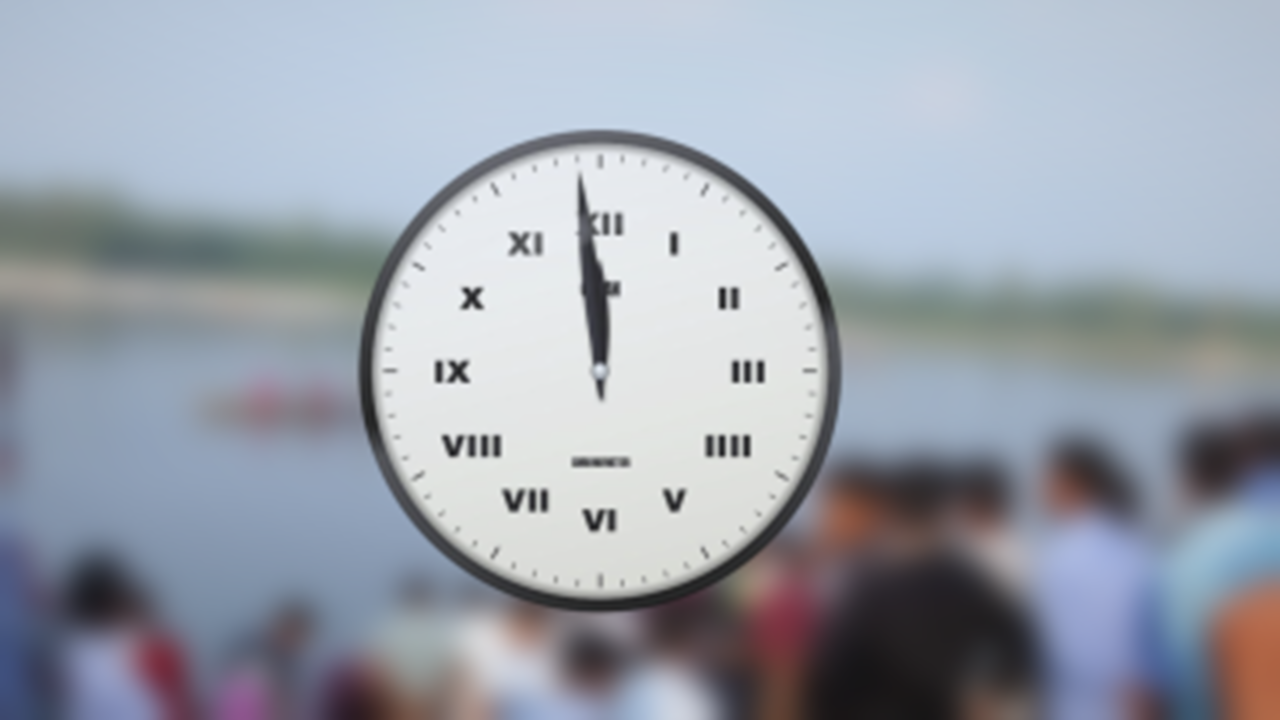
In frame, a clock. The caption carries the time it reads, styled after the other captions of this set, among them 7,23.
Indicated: 11,59
